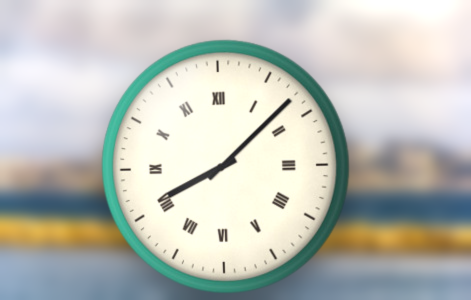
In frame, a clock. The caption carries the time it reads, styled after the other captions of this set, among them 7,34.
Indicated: 8,08
